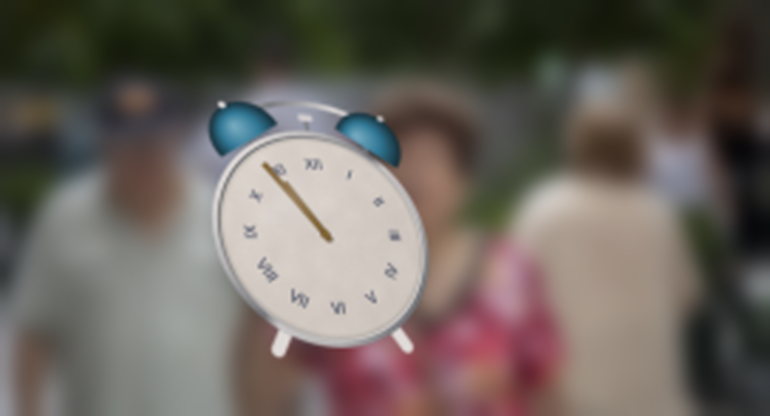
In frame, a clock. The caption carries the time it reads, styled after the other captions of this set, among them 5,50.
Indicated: 10,54
